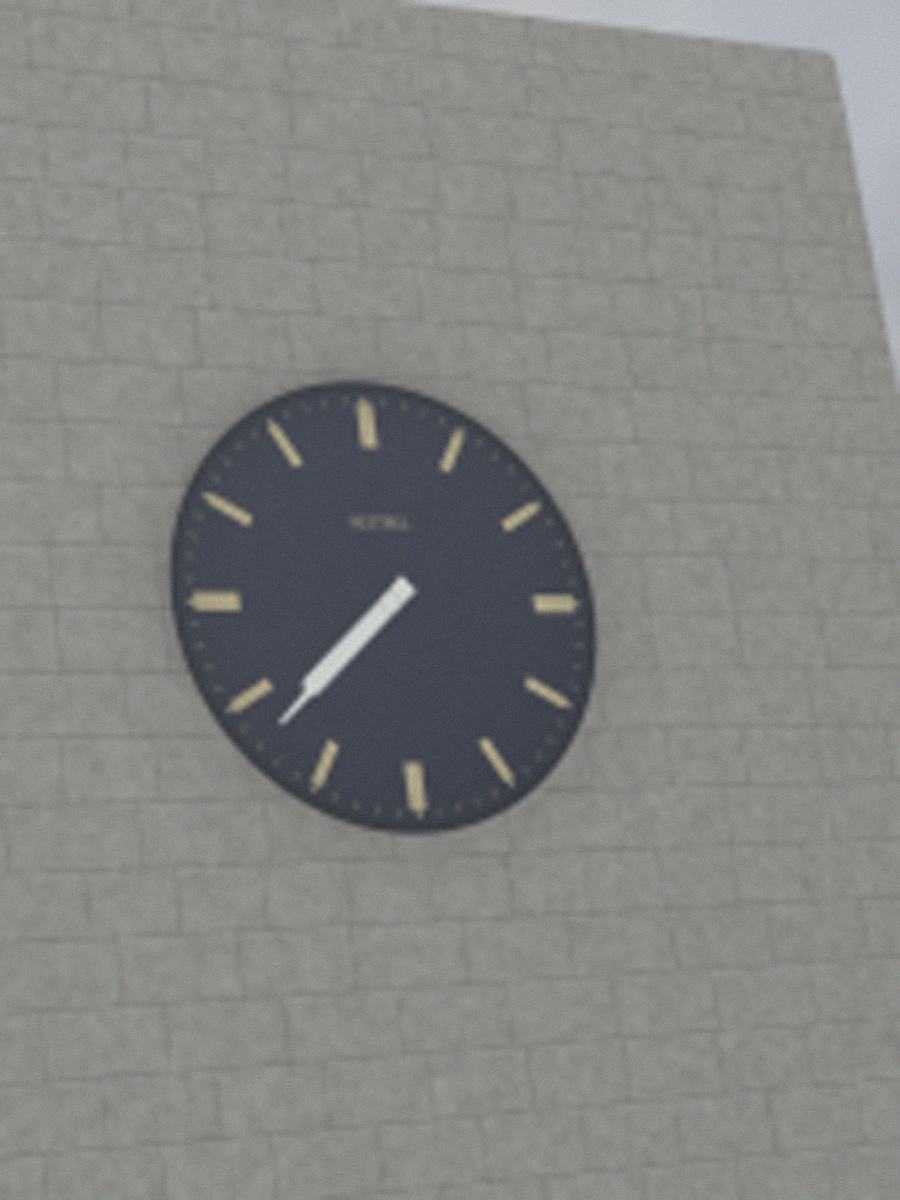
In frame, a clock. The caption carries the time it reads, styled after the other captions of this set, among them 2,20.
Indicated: 7,38
